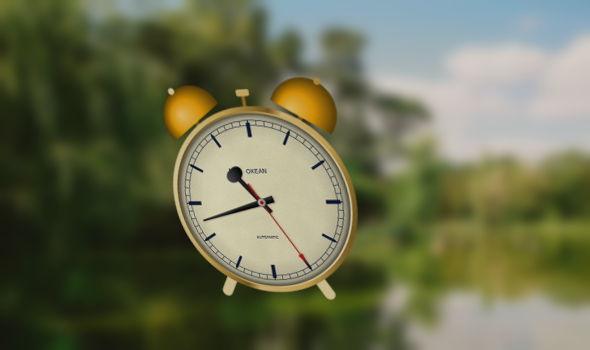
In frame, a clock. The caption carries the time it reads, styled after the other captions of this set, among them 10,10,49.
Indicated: 10,42,25
